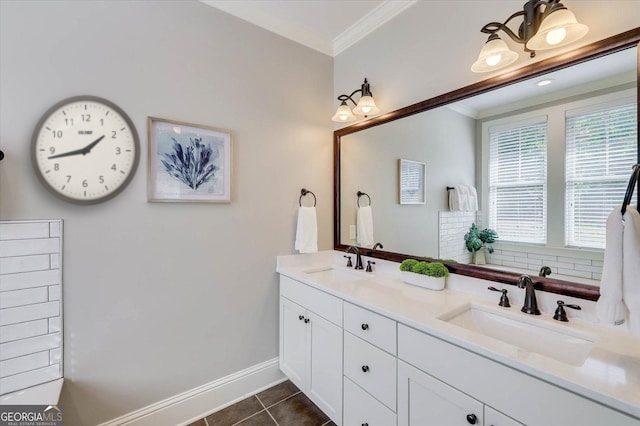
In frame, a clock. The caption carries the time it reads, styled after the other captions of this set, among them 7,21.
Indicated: 1,43
